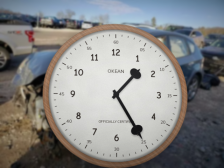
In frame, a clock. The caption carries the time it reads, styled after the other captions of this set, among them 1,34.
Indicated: 1,25
